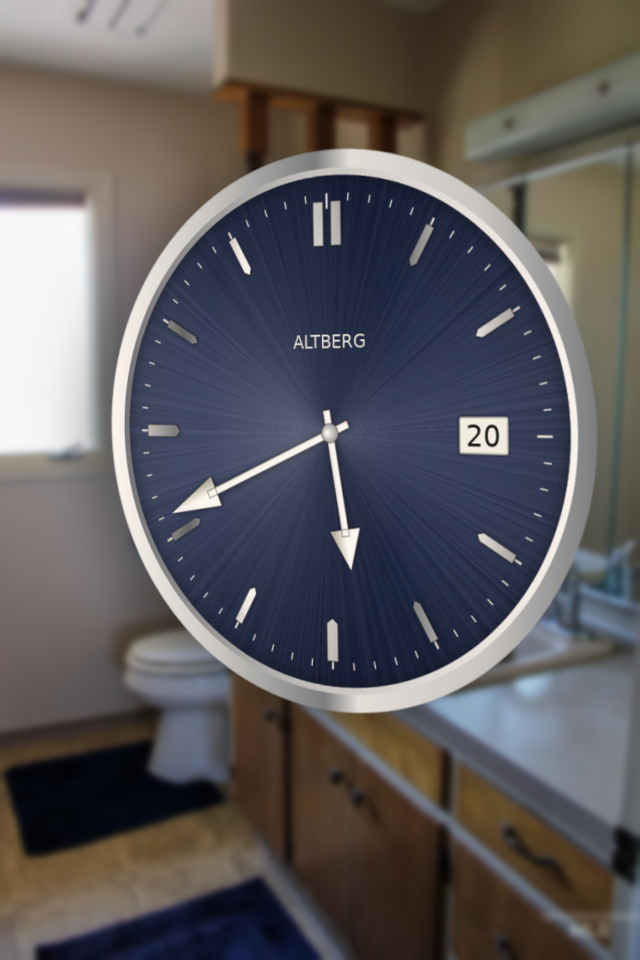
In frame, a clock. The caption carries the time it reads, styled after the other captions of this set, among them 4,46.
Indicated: 5,41
